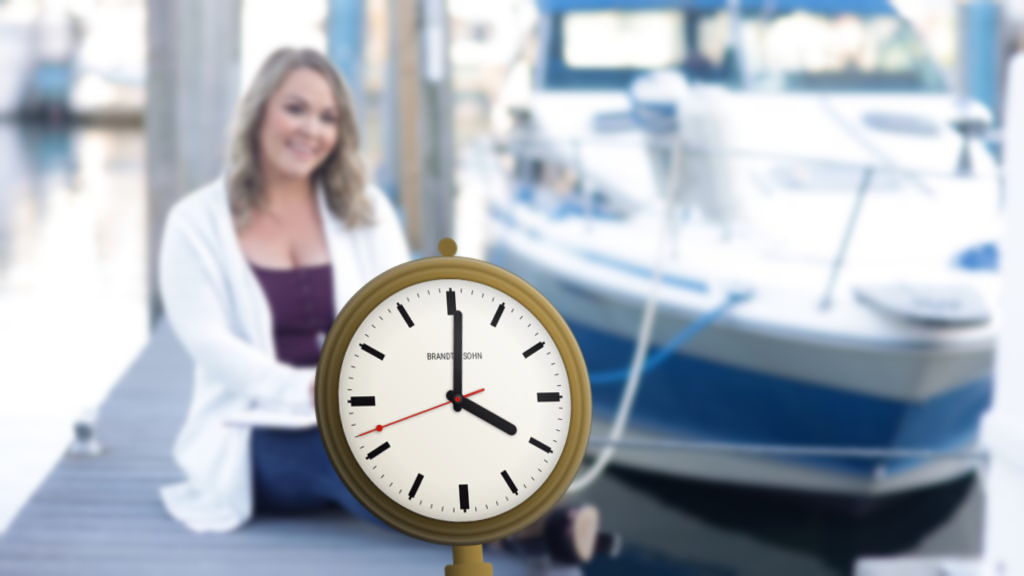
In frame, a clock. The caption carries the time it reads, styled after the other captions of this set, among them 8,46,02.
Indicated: 4,00,42
